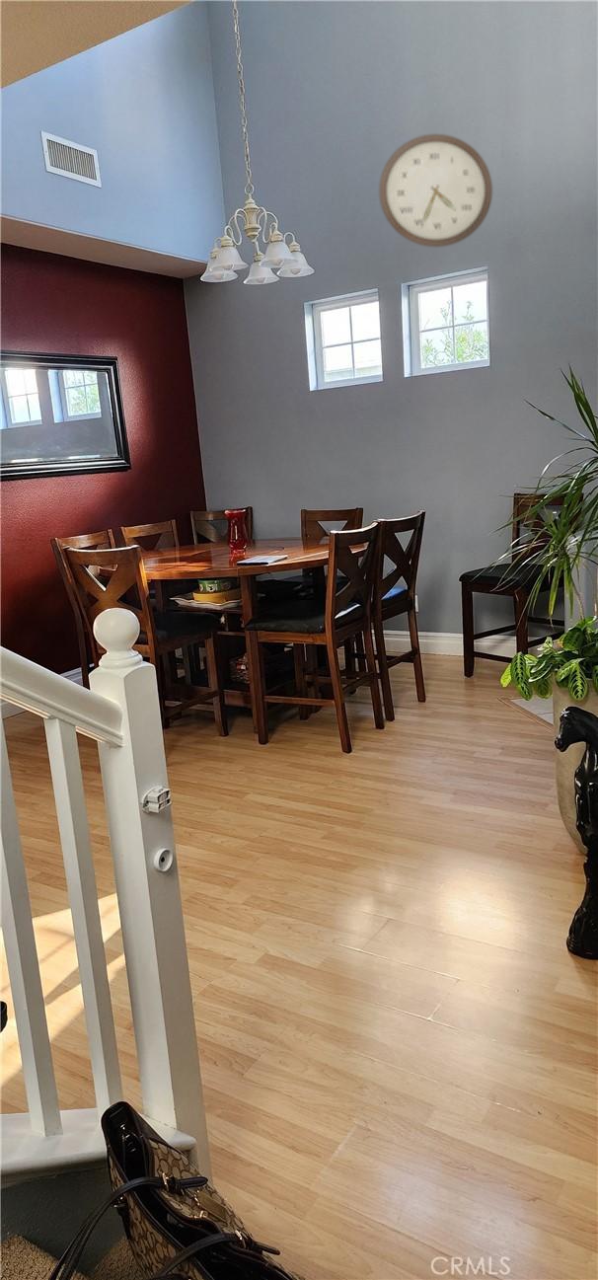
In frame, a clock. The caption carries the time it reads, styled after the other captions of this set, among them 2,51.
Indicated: 4,34
